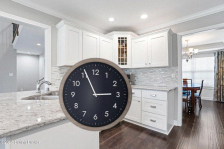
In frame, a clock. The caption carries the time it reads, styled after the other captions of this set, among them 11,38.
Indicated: 2,56
